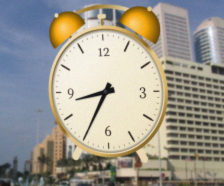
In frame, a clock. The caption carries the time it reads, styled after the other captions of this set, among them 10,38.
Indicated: 8,35
